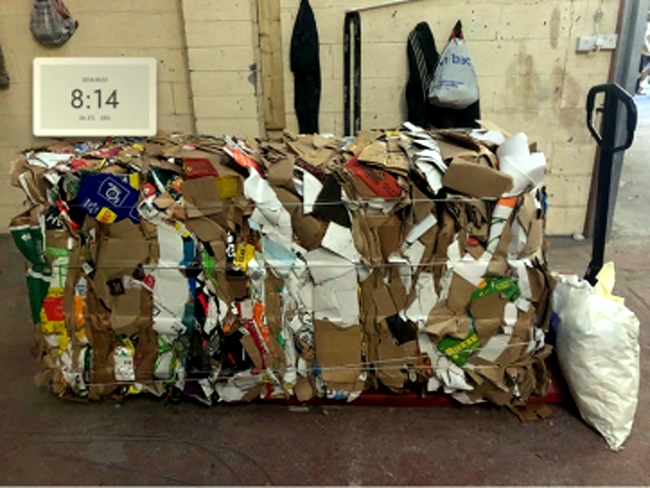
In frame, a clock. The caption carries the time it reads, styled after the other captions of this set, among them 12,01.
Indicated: 8,14
